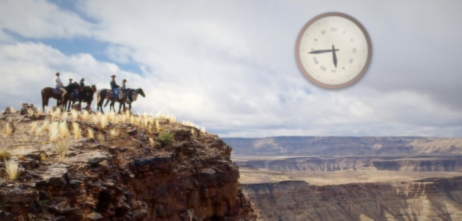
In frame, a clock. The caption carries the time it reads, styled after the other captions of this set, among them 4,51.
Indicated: 5,44
